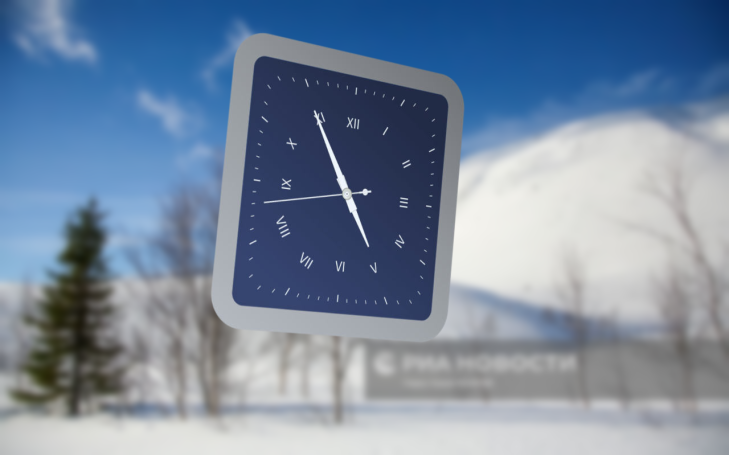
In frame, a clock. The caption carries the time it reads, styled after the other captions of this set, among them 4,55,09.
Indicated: 4,54,43
